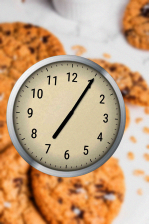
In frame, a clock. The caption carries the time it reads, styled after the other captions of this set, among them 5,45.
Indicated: 7,05
